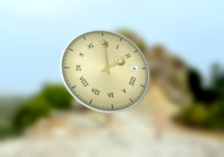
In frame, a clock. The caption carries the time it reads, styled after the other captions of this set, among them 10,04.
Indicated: 2,00
